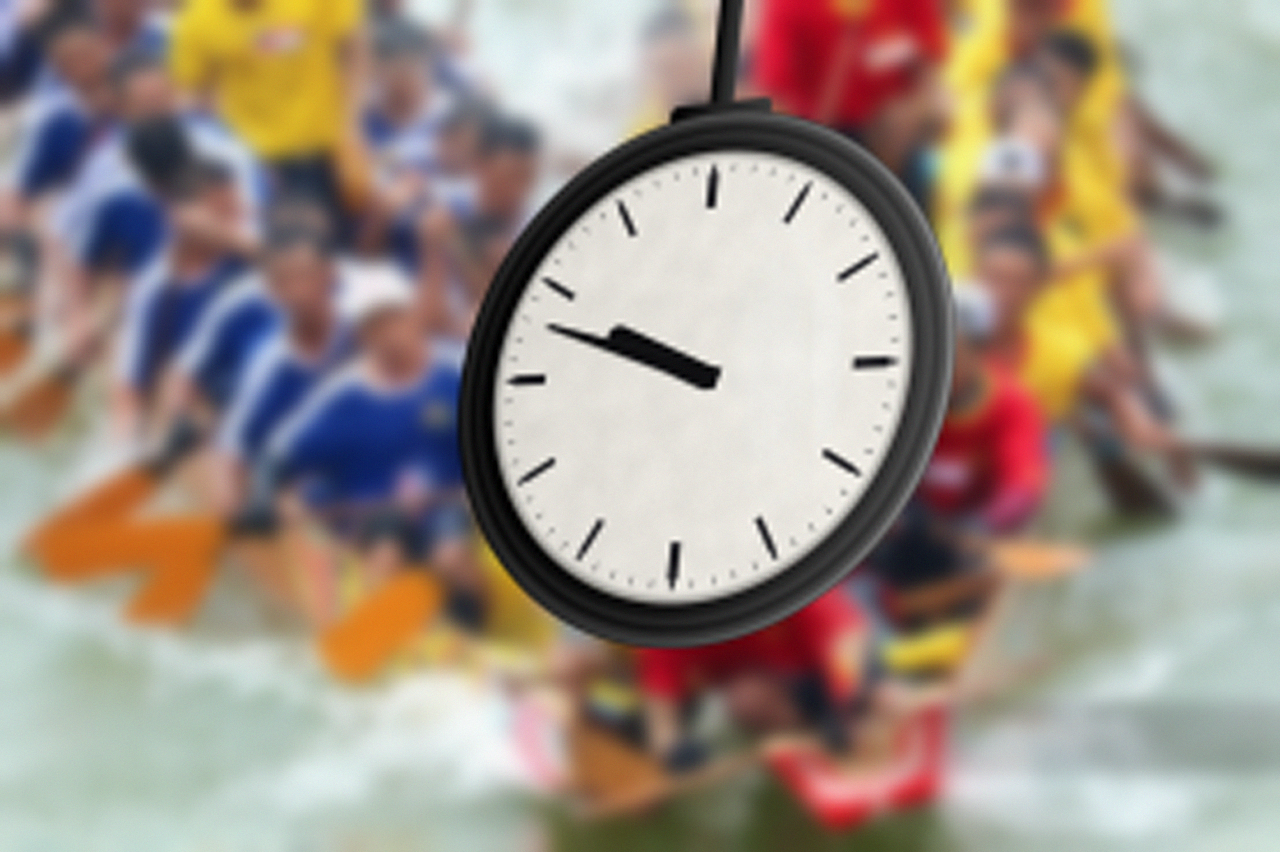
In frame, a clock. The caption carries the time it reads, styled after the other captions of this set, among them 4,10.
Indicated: 9,48
